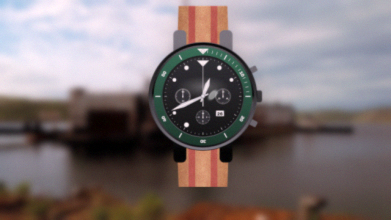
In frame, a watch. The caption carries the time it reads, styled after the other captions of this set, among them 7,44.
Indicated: 12,41
